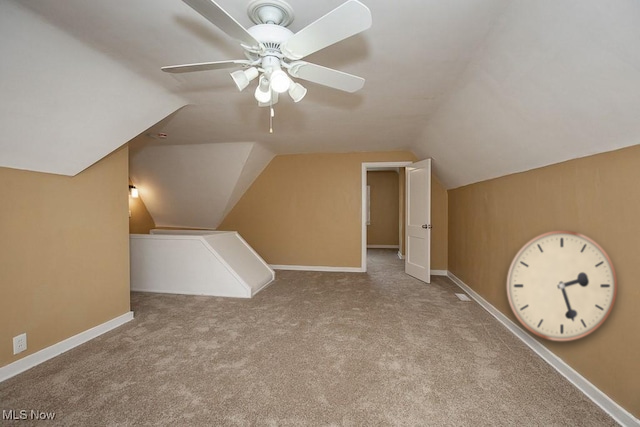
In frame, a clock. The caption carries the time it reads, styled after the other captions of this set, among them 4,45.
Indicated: 2,27
